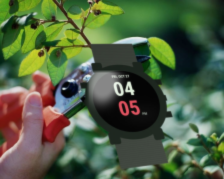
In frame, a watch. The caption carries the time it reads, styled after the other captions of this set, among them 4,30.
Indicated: 4,05
